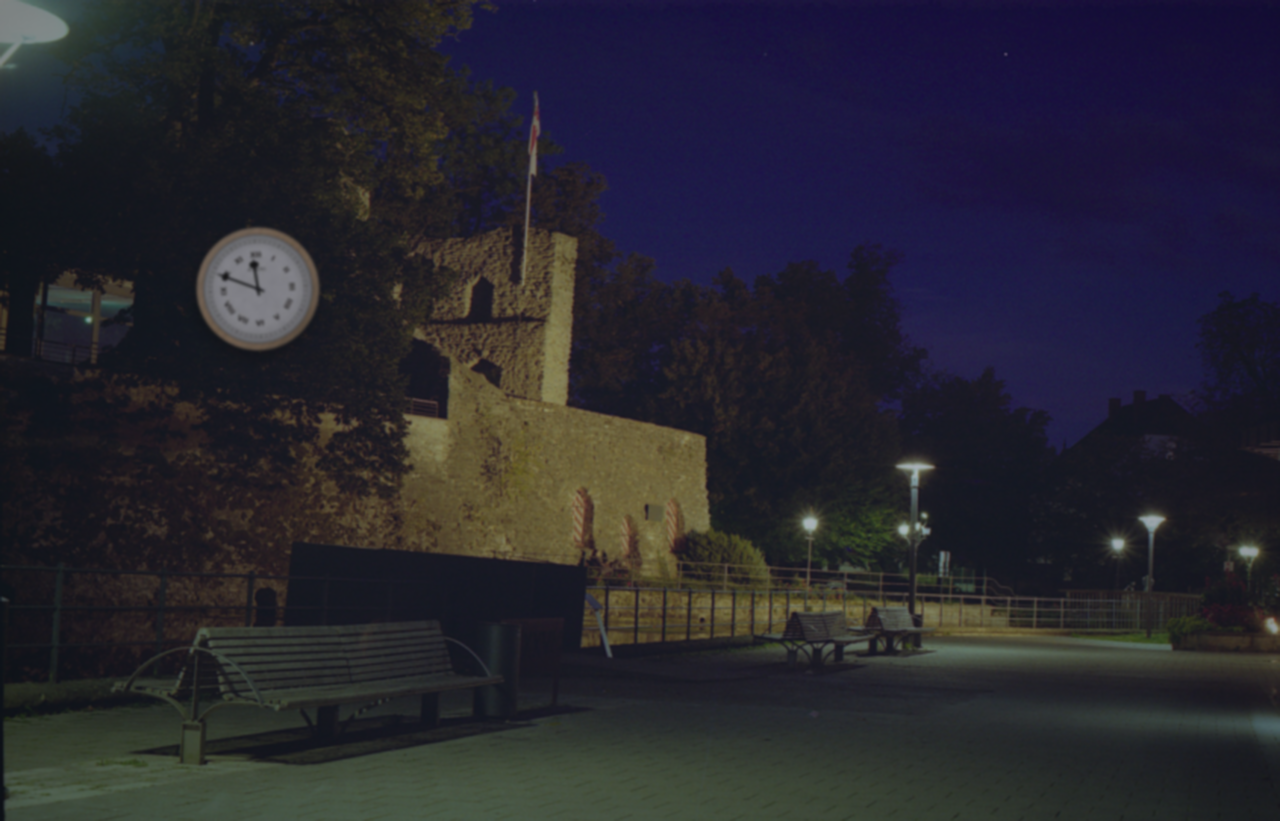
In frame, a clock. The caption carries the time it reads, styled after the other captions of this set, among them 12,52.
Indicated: 11,49
